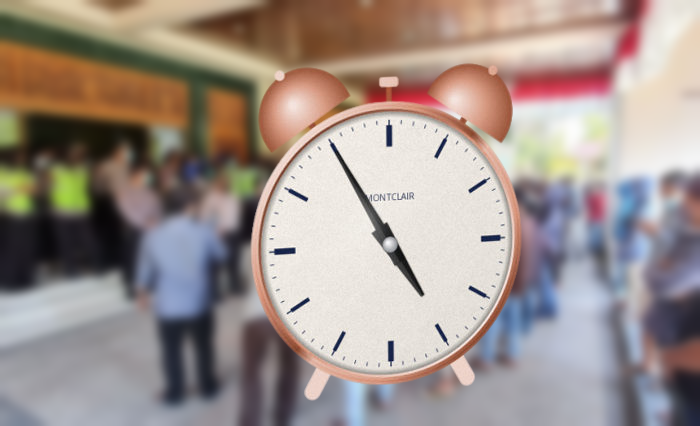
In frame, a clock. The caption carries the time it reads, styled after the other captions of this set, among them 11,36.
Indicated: 4,55
